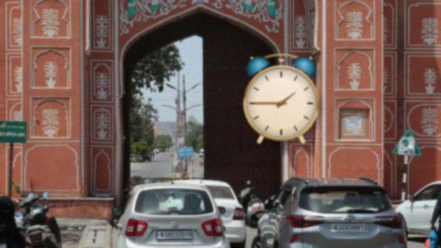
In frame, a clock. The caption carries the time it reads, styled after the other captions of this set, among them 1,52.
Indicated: 1,45
